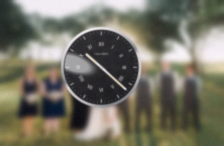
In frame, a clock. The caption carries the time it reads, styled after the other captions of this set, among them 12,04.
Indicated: 10,22
